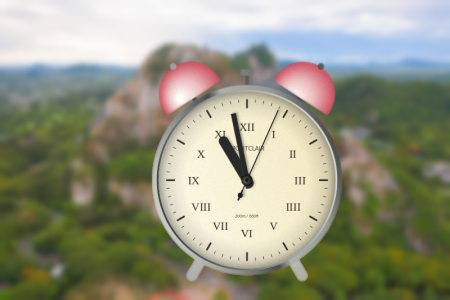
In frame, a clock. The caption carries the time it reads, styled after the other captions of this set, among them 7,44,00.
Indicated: 10,58,04
